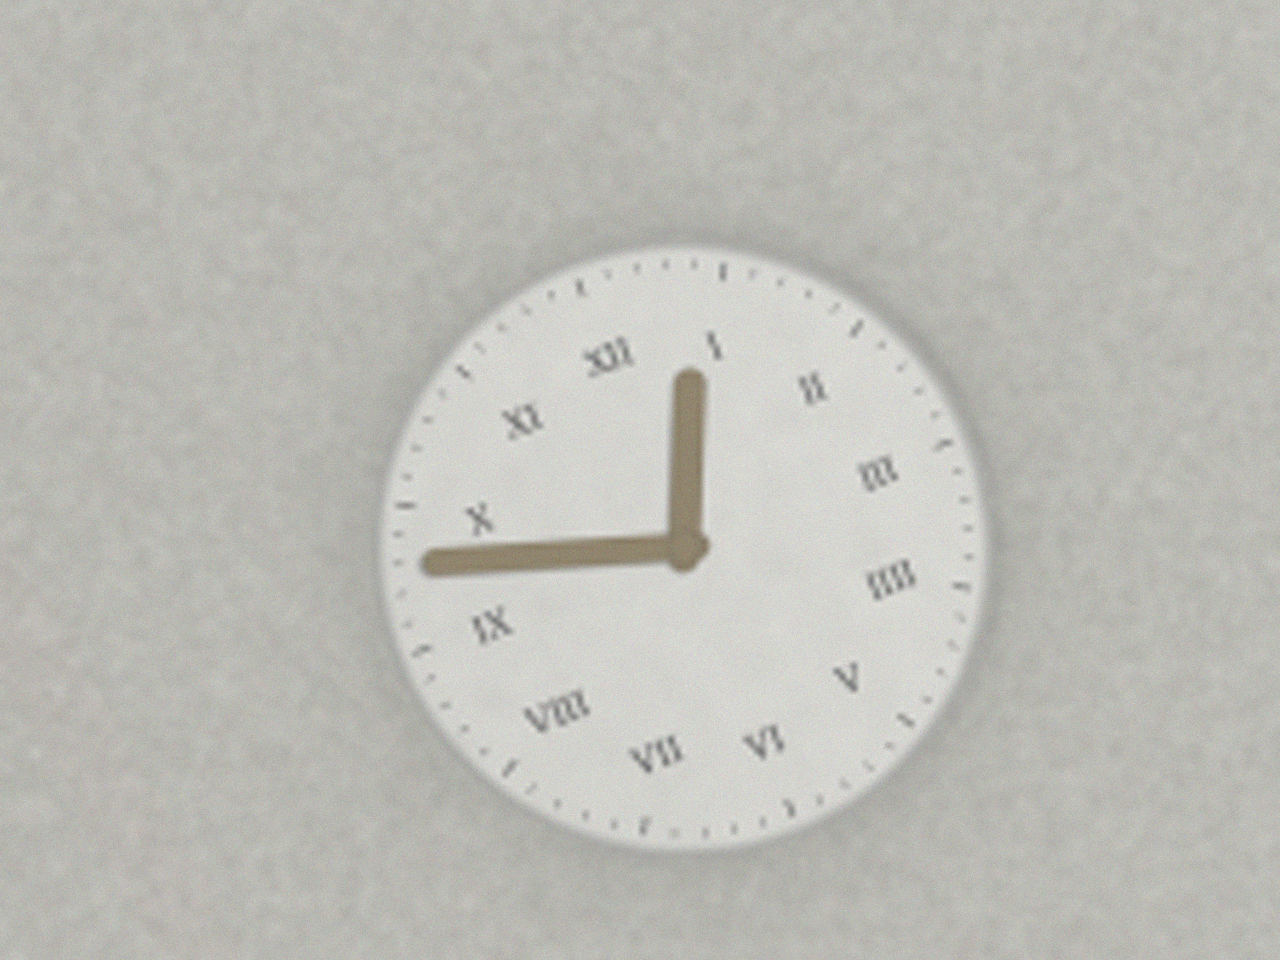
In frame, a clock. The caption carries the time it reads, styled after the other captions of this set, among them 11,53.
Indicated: 12,48
